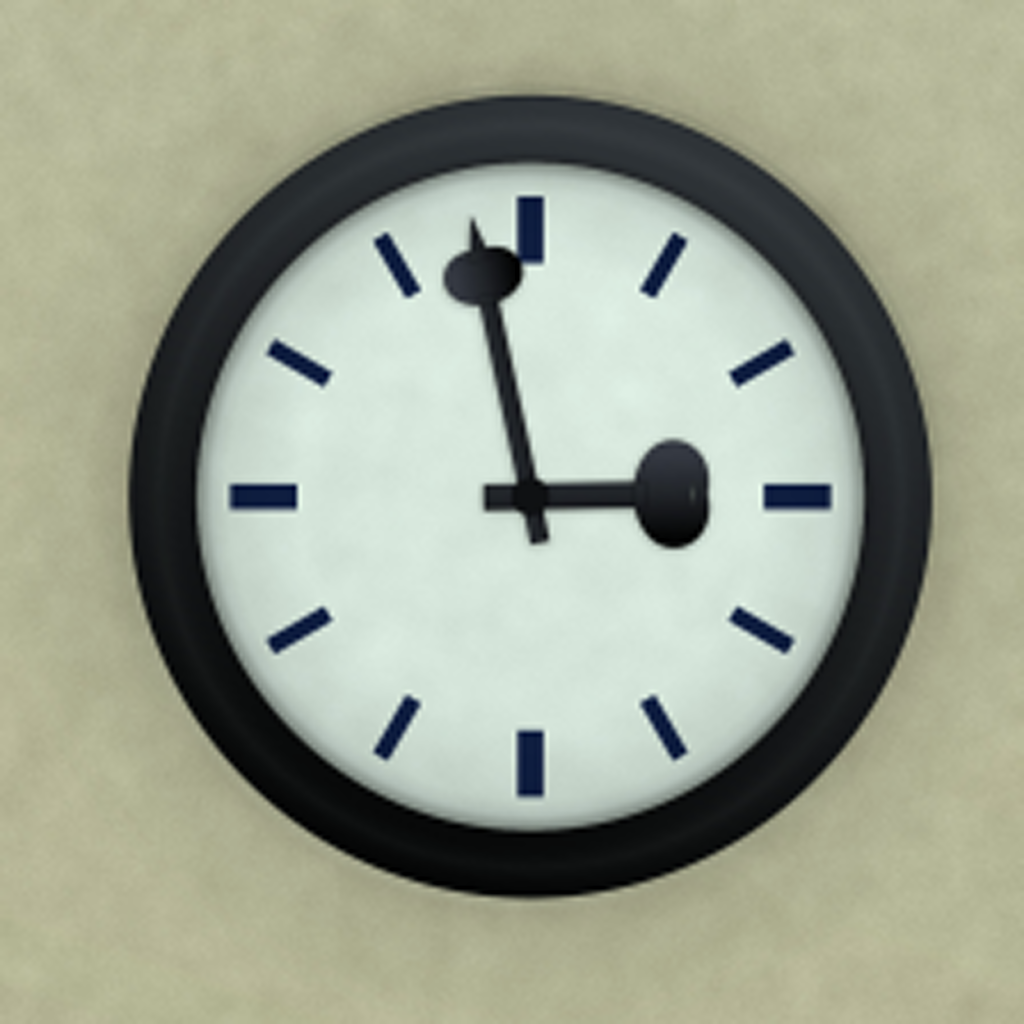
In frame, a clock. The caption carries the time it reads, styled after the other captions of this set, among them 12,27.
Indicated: 2,58
